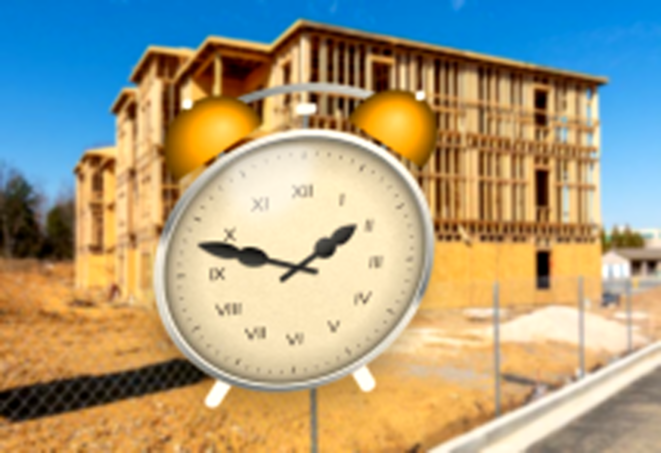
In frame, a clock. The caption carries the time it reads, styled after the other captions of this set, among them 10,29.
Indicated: 1,48
